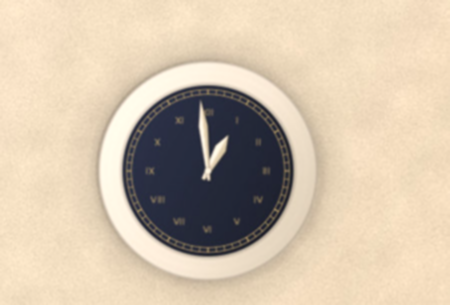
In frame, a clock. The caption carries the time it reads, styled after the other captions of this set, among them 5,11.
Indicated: 12,59
